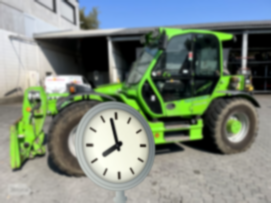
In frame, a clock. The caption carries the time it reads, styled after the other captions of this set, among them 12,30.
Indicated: 7,58
